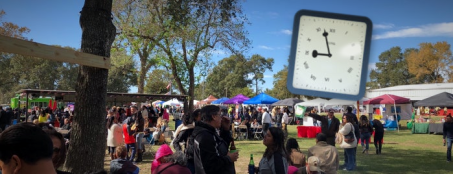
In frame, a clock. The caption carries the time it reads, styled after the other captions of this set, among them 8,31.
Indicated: 8,57
